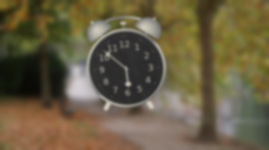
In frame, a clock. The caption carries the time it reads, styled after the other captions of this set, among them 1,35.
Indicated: 5,52
